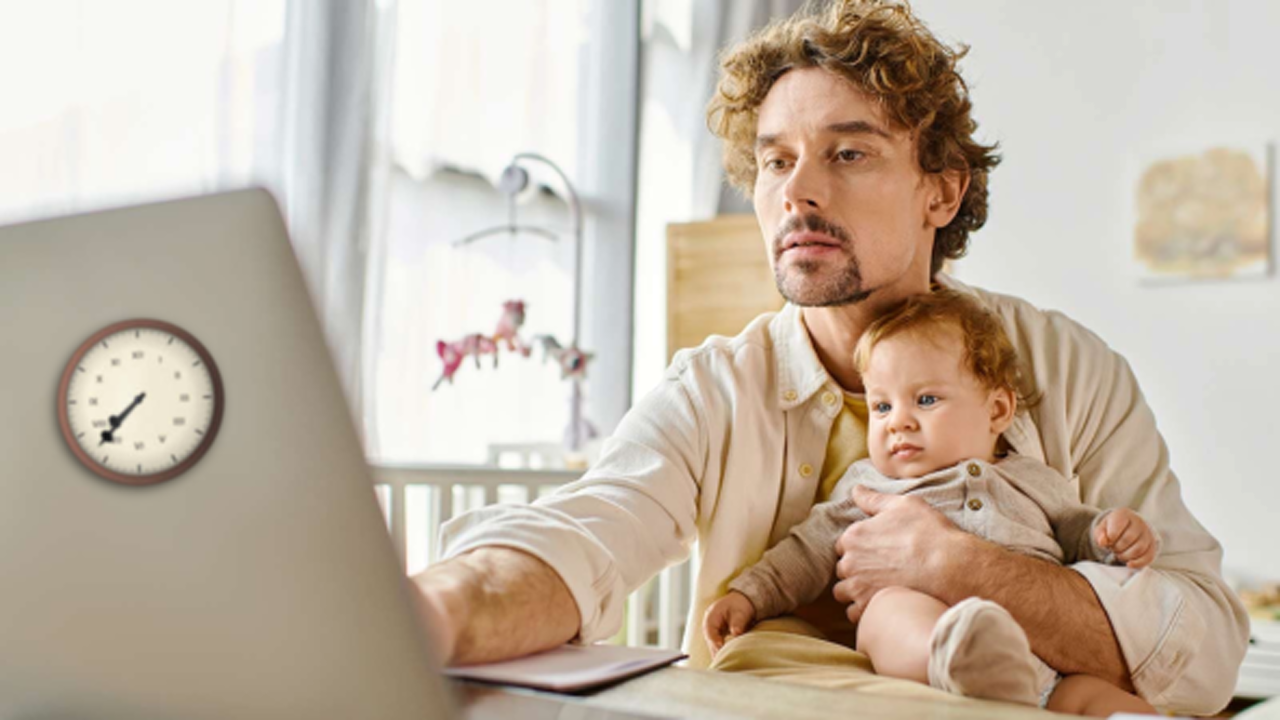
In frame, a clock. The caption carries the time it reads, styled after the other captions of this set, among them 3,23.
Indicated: 7,37
